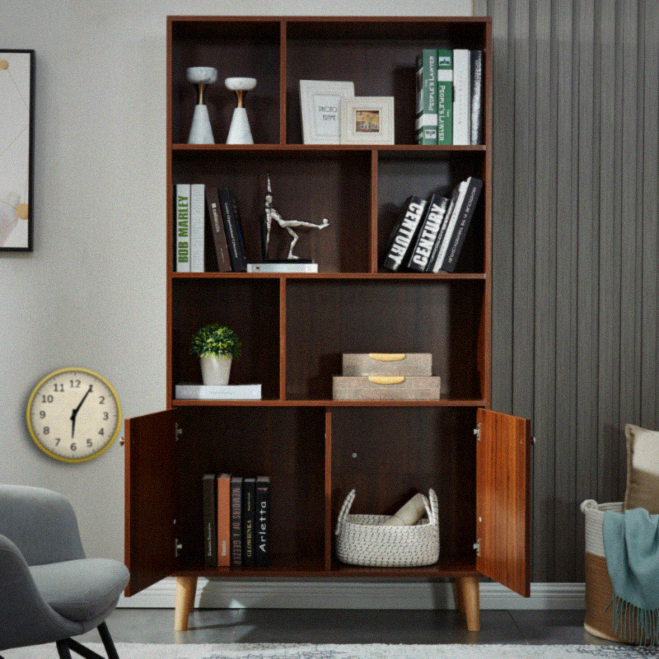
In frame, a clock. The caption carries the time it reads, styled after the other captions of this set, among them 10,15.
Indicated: 6,05
